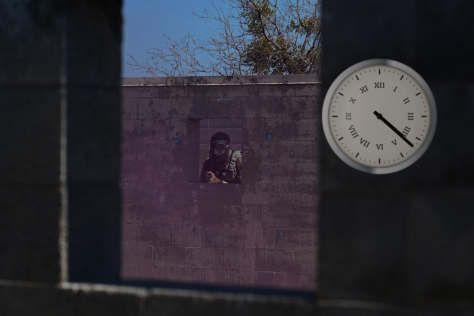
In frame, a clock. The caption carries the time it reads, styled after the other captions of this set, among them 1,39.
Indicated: 4,22
